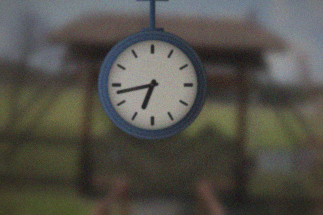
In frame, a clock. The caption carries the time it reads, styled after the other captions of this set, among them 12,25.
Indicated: 6,43
